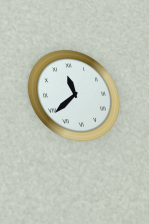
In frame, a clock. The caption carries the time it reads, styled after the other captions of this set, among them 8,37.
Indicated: 11,39
